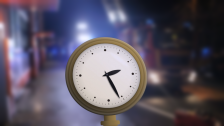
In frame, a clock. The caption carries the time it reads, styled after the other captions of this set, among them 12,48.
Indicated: 2,26
